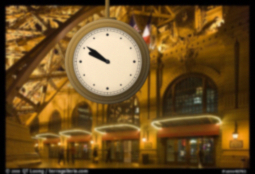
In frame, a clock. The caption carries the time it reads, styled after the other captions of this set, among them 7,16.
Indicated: 9,51
